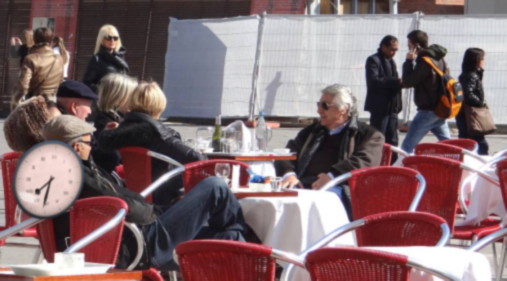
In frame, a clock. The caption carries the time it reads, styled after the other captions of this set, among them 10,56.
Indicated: 7,31
